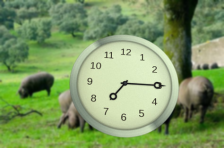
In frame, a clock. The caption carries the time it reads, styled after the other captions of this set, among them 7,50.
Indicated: 7,15
